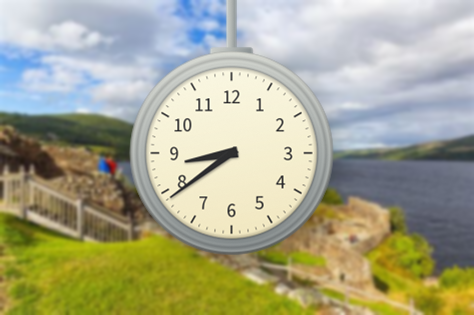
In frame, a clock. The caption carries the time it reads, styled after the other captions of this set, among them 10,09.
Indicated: 8,39
